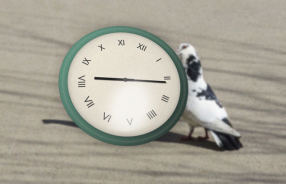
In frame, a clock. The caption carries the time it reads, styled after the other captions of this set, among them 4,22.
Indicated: 8,11
